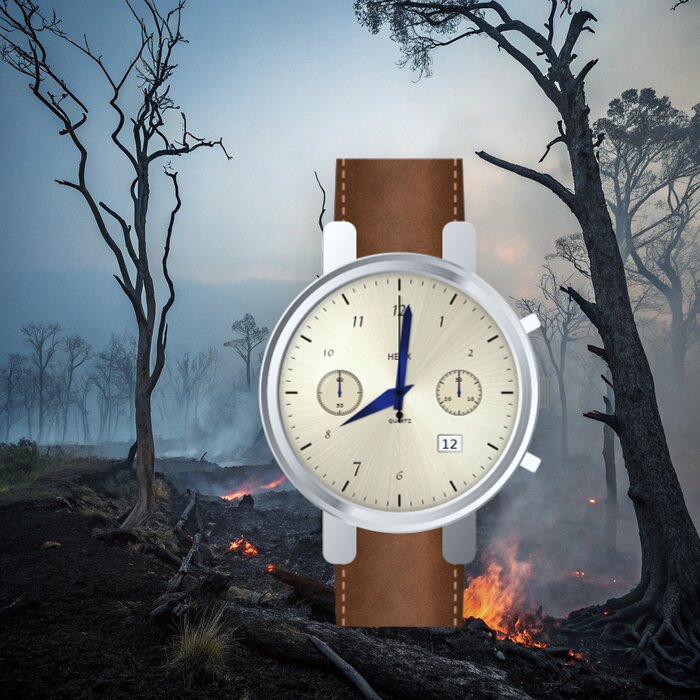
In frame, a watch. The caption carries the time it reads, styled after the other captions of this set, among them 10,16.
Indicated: 8,01
